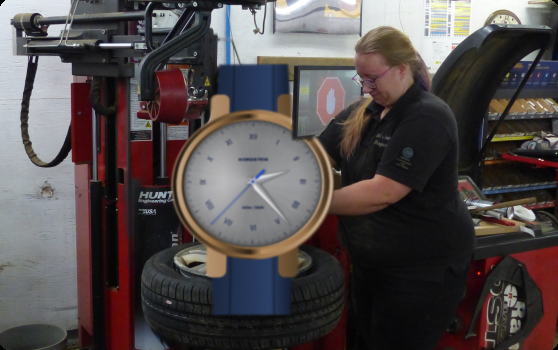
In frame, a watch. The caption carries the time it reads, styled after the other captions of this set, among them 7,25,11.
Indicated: 2,23,37
